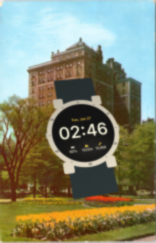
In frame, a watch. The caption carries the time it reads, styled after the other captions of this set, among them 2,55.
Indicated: 2,46
